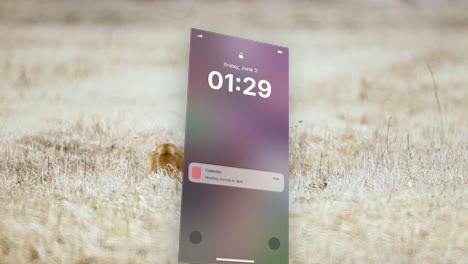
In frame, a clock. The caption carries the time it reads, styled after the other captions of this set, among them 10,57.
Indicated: 1,29
